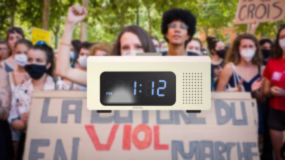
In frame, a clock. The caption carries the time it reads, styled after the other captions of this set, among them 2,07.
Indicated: 1,12
